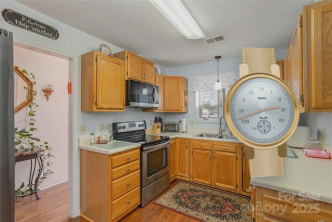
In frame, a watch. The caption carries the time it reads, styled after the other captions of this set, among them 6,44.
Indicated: 2,42
